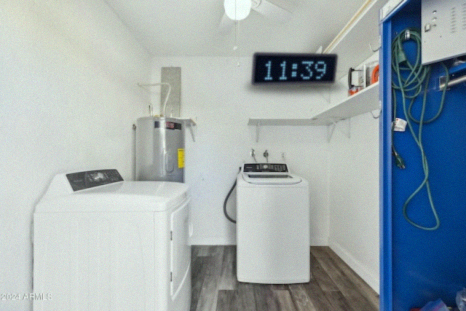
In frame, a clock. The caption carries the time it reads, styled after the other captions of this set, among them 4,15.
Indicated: 11,39
